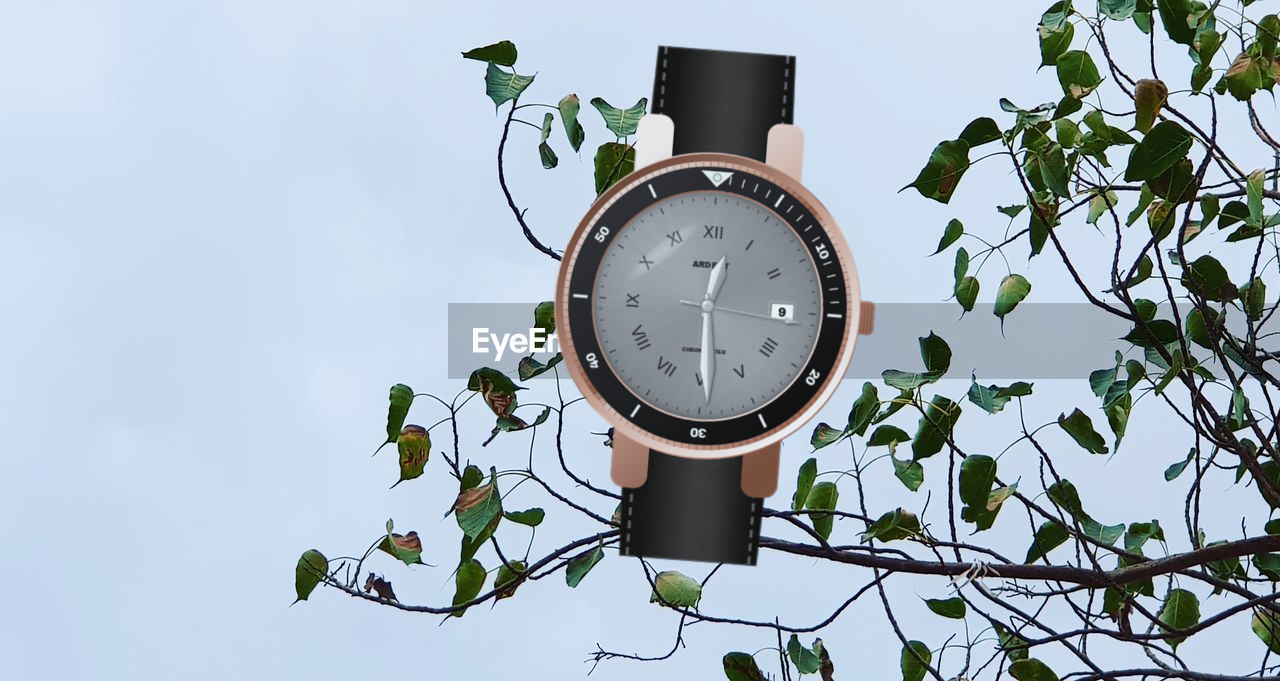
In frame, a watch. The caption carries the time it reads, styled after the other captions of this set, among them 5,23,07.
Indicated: 12,29,16
